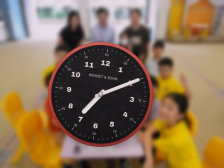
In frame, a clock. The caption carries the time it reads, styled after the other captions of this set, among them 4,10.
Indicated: 7,10
